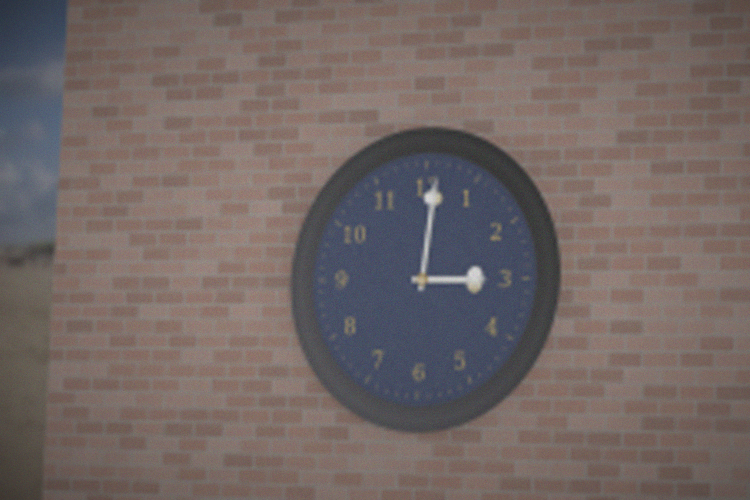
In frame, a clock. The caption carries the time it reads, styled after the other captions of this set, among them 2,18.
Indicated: 3,01
